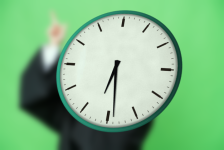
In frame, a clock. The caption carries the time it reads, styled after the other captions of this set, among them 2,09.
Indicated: 6,29
